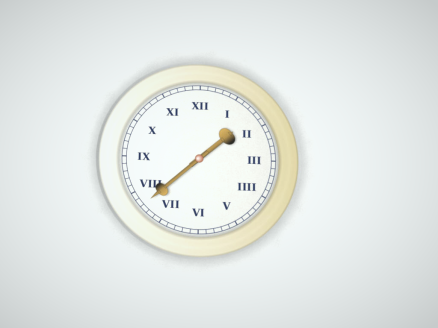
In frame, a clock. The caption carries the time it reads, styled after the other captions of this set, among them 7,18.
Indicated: 1,38
